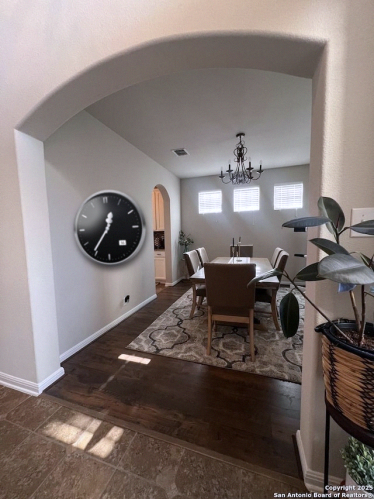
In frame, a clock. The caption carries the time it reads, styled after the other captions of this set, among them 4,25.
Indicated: 12,36
